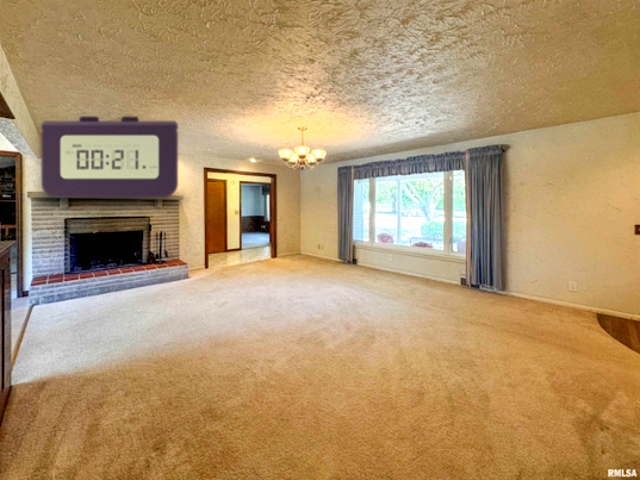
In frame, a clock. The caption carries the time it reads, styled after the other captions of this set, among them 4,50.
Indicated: 0,21
